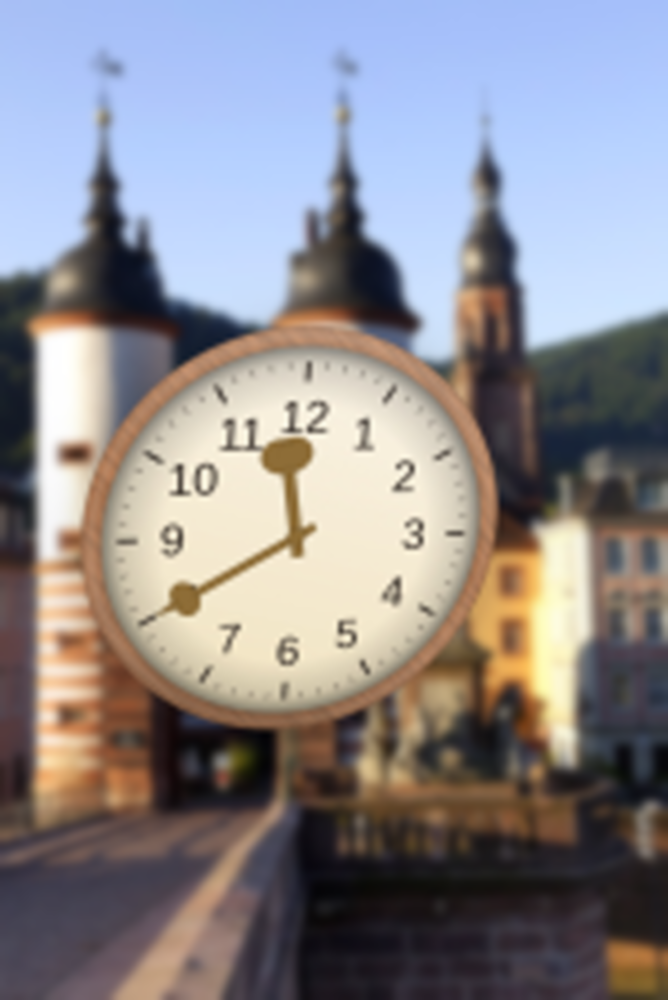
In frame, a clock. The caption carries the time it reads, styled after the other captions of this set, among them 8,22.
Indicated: 11,40
